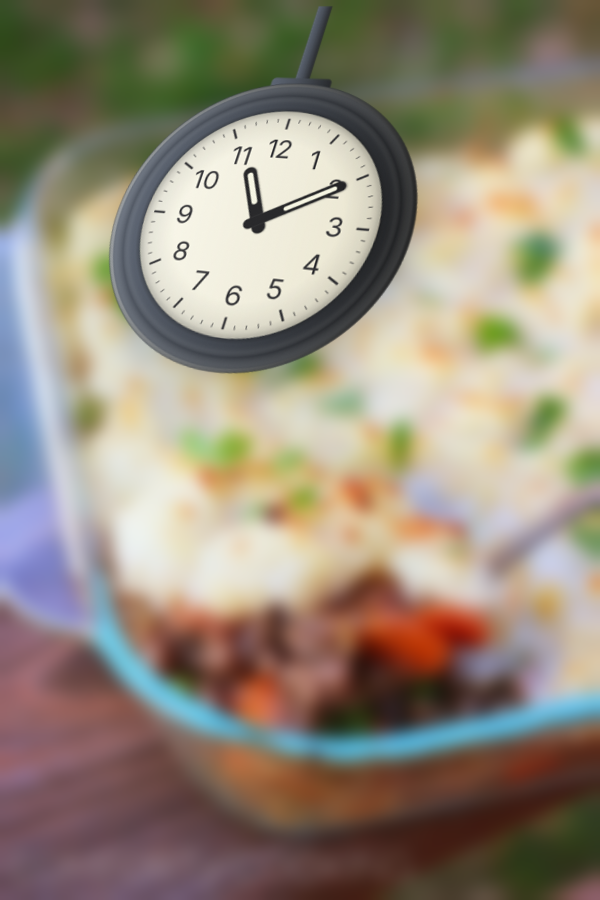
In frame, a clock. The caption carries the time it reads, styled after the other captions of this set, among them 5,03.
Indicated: 11,10
